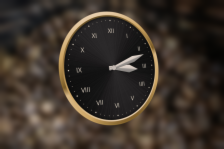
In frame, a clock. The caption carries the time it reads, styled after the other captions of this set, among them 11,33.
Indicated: 3,12
